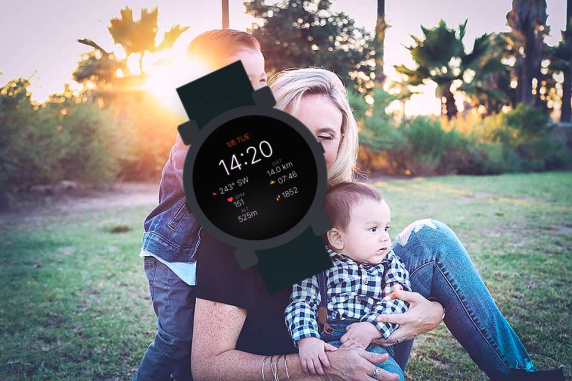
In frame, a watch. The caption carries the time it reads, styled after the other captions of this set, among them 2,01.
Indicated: 14,20
